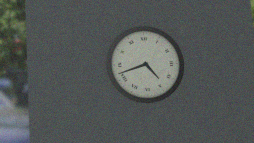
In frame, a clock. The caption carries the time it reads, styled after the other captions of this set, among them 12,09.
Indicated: 4,42
